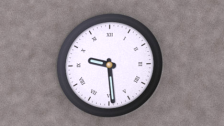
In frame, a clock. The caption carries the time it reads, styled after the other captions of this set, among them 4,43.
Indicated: 9,29
